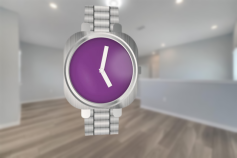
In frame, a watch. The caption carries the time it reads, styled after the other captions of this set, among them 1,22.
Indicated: 5,02
